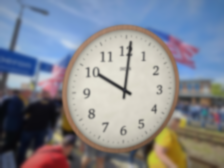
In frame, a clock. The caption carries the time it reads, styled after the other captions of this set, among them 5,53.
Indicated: 10,01
